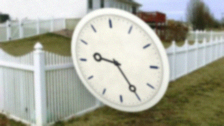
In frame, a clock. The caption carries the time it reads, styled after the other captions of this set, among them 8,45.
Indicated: 9,25
